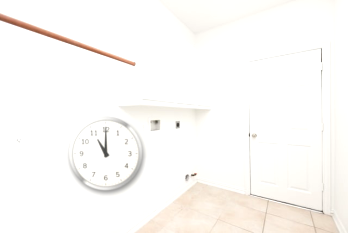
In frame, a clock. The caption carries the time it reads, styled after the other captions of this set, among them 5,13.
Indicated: 11,00
